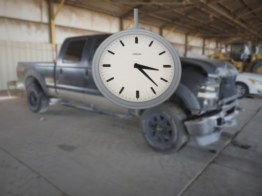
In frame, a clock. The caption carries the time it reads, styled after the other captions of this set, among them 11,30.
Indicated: 3,23
